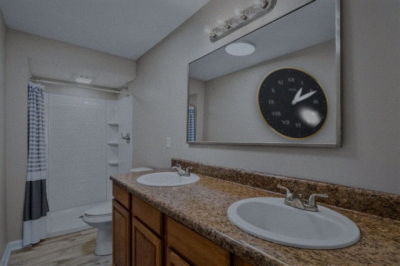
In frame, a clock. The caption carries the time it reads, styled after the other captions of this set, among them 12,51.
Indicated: 1,11
